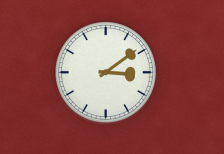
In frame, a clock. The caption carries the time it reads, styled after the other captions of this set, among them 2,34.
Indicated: 3,09
